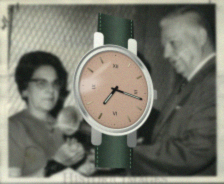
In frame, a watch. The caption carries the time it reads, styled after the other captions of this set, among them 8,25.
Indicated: 7,17
